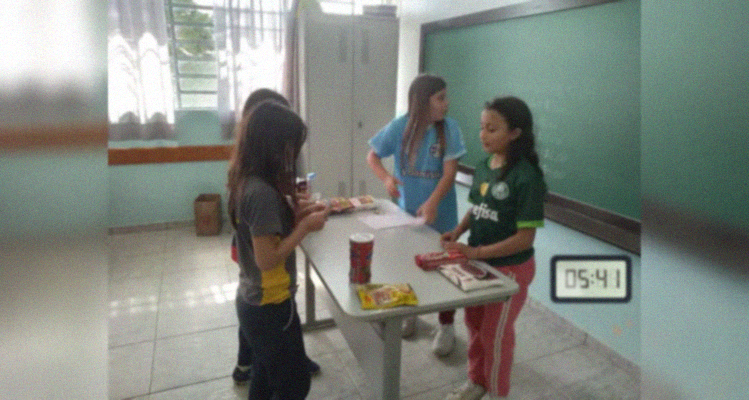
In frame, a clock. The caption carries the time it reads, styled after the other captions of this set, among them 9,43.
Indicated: 5,41
